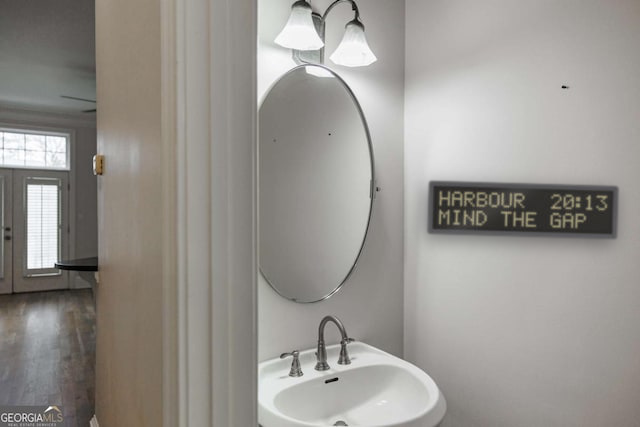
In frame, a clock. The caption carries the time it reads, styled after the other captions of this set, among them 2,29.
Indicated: 20,13
